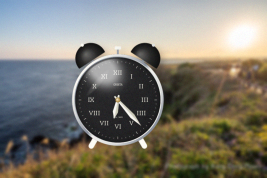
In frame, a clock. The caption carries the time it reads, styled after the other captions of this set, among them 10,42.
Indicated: 6,23
